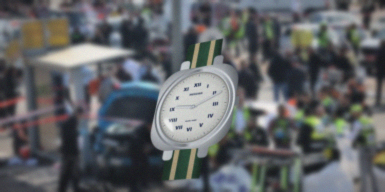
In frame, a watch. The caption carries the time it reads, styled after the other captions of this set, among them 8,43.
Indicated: 9,11
